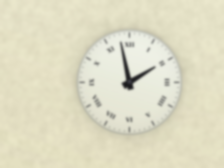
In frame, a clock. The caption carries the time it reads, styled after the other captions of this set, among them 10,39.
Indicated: 1,58
